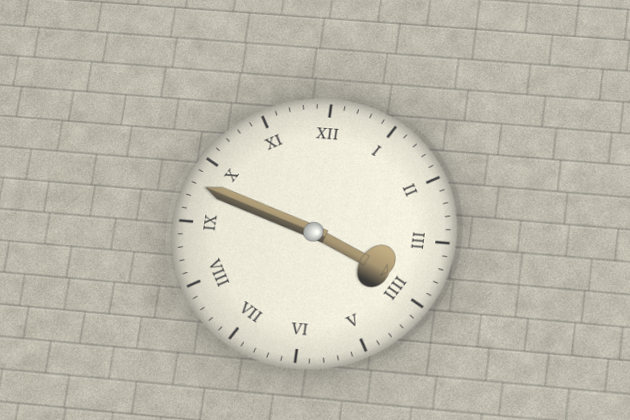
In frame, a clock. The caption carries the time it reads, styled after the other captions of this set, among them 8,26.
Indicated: 3,48
